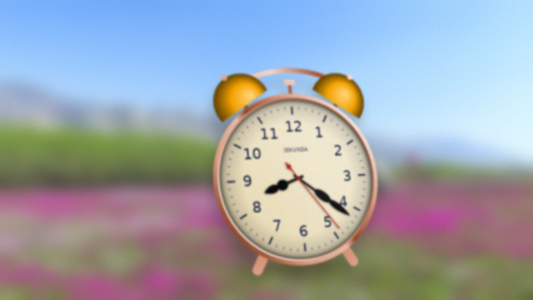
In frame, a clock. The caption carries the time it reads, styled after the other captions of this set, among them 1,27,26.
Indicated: 8,21,24
